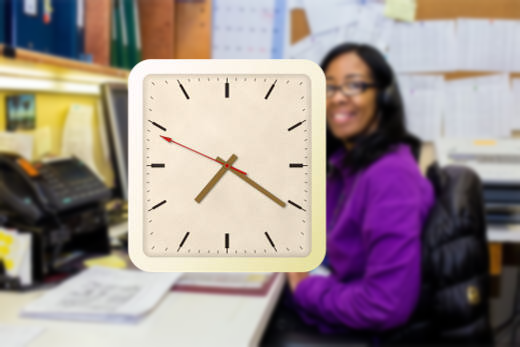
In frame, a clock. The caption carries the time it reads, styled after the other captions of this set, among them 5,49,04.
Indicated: 7,20,49
